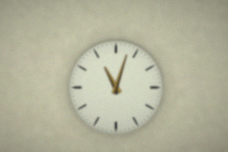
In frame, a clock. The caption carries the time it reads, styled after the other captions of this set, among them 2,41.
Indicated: 11,03
